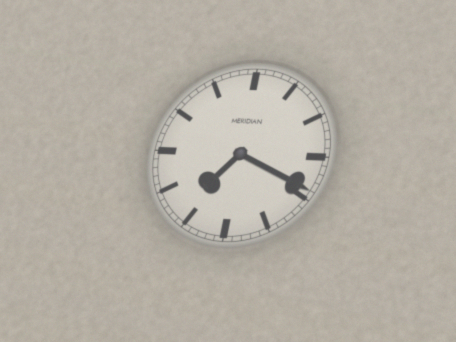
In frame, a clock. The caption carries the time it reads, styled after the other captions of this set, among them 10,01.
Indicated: 7,19
